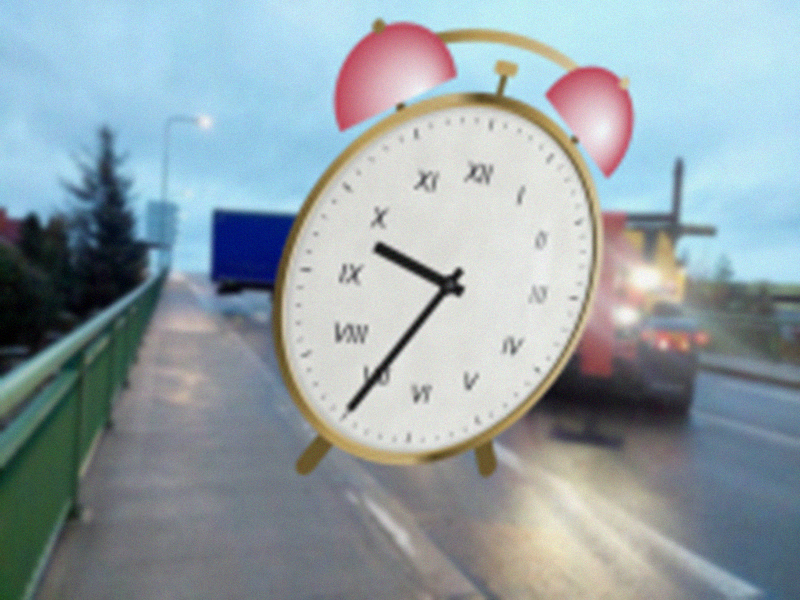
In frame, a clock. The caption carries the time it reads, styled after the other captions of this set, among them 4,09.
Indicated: 9,35
